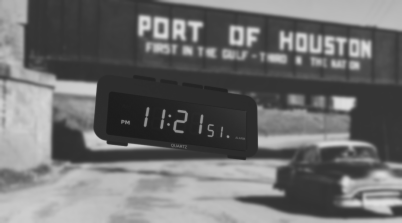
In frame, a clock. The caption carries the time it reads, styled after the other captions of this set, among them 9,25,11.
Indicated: 11,21,51
